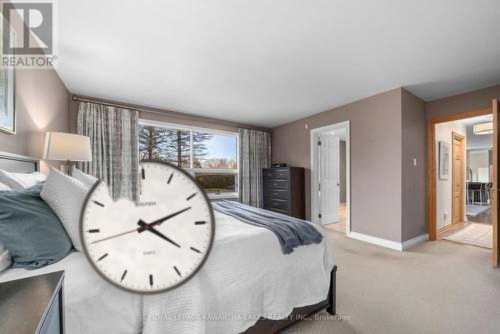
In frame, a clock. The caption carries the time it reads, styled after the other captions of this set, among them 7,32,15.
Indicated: 4,11,43
